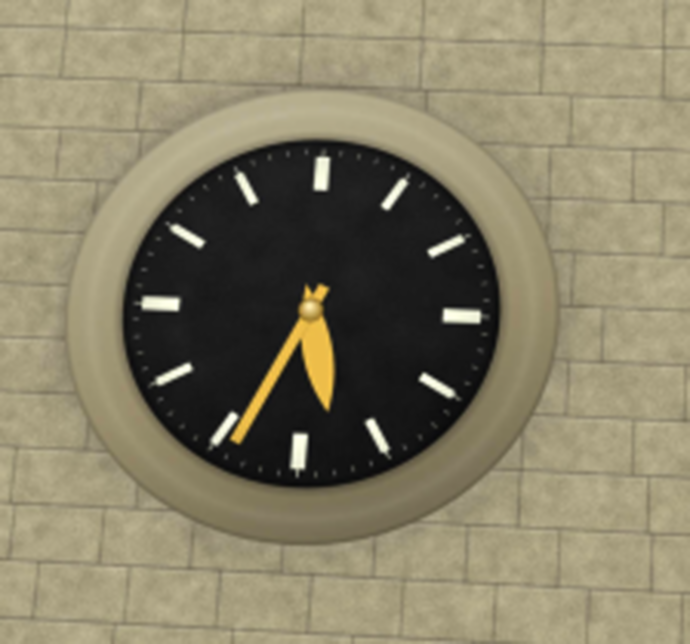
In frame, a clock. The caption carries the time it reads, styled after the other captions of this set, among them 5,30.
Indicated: 5,34
